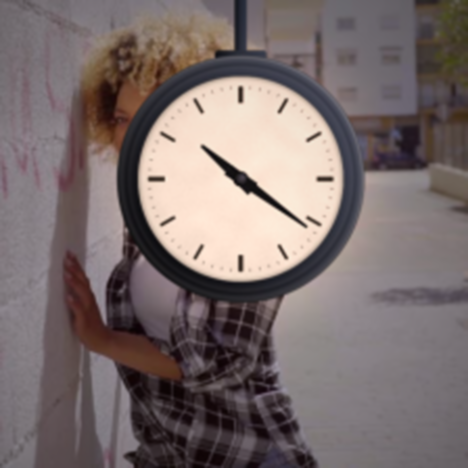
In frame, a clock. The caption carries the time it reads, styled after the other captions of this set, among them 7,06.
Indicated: 10,21
